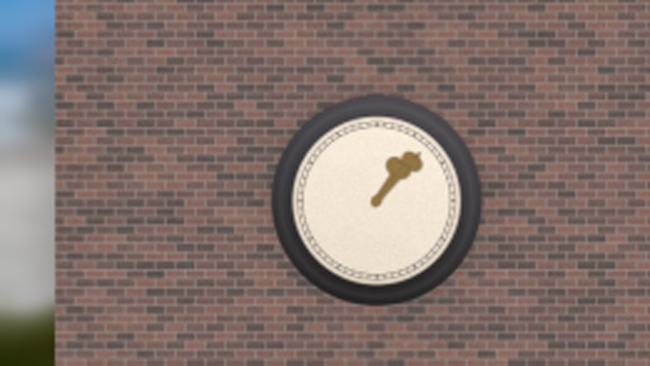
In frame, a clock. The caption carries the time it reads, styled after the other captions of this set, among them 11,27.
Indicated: 1,07
